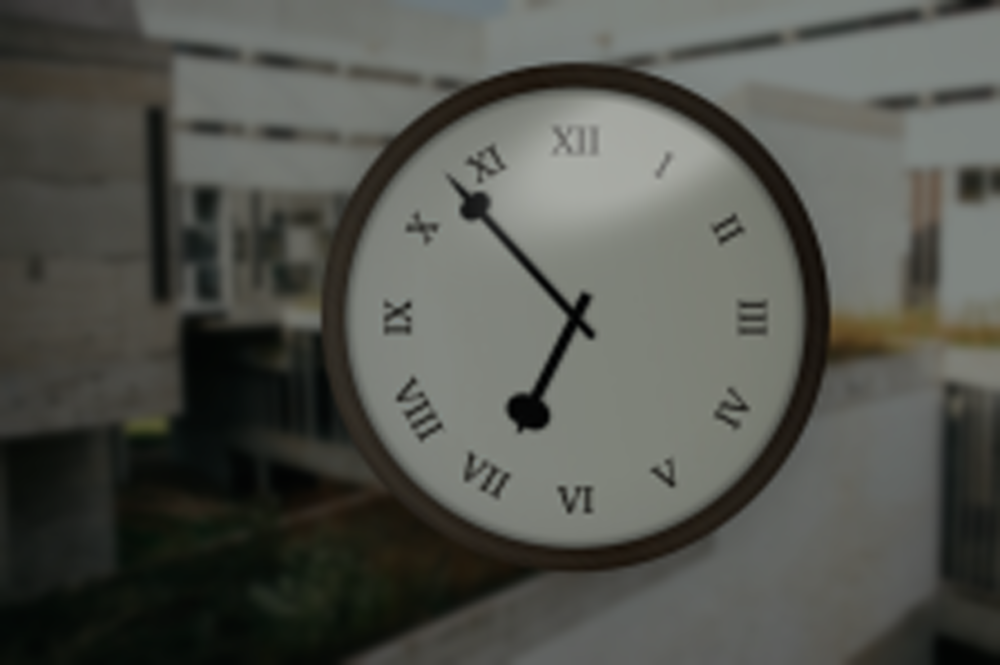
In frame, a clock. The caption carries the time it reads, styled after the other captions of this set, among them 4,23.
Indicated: 6,53
